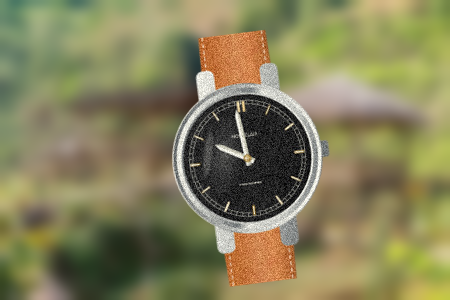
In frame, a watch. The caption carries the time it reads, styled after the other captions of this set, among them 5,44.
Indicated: 9,59
